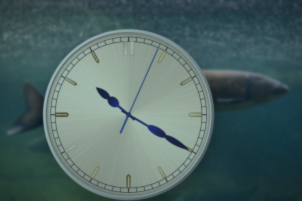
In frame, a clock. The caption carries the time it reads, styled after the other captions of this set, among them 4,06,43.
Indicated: 10,20,04
